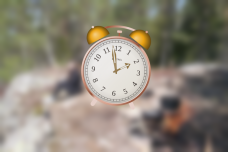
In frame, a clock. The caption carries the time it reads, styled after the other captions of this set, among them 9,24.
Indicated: 1,58
